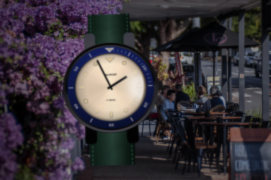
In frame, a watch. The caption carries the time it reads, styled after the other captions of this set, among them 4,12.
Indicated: 1,56
